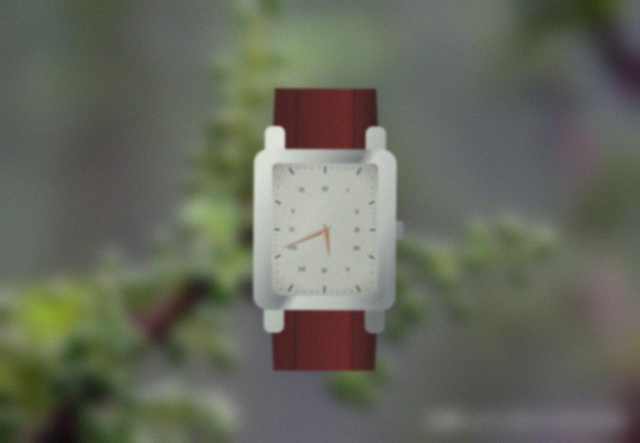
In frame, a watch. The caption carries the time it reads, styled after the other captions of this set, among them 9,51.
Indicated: 5,41
